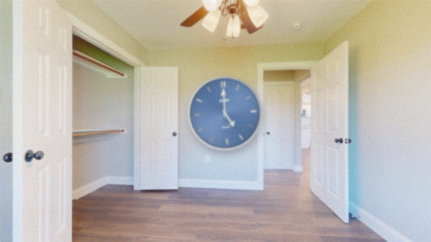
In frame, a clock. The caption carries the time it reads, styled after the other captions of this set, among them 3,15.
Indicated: 5,00
